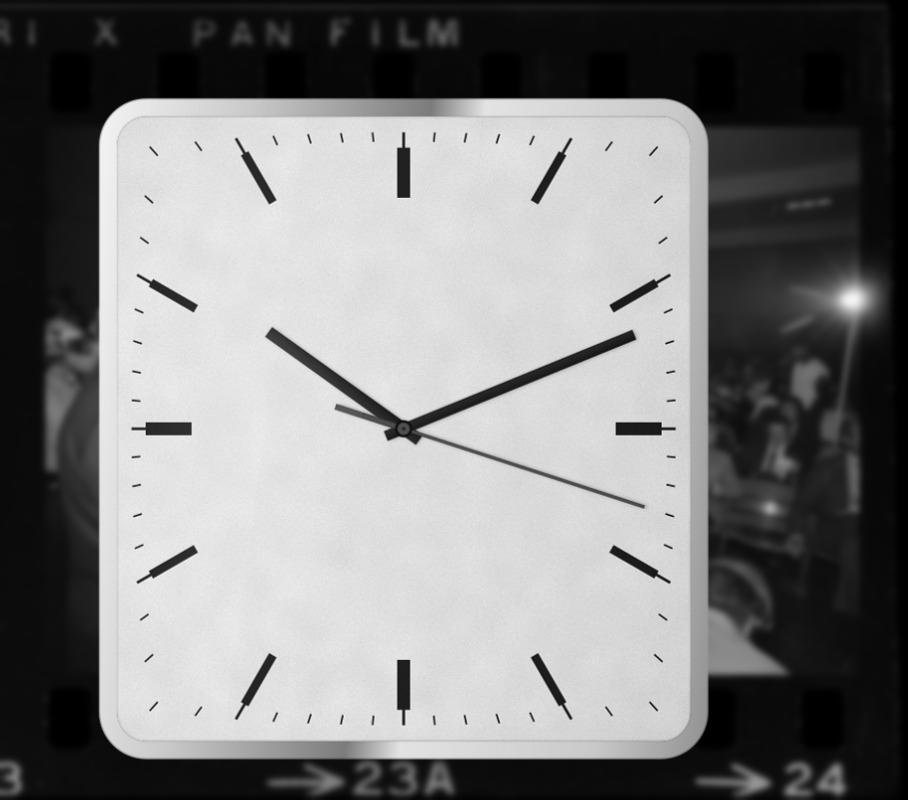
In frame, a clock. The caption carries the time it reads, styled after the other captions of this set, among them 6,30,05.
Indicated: 10,11,18
